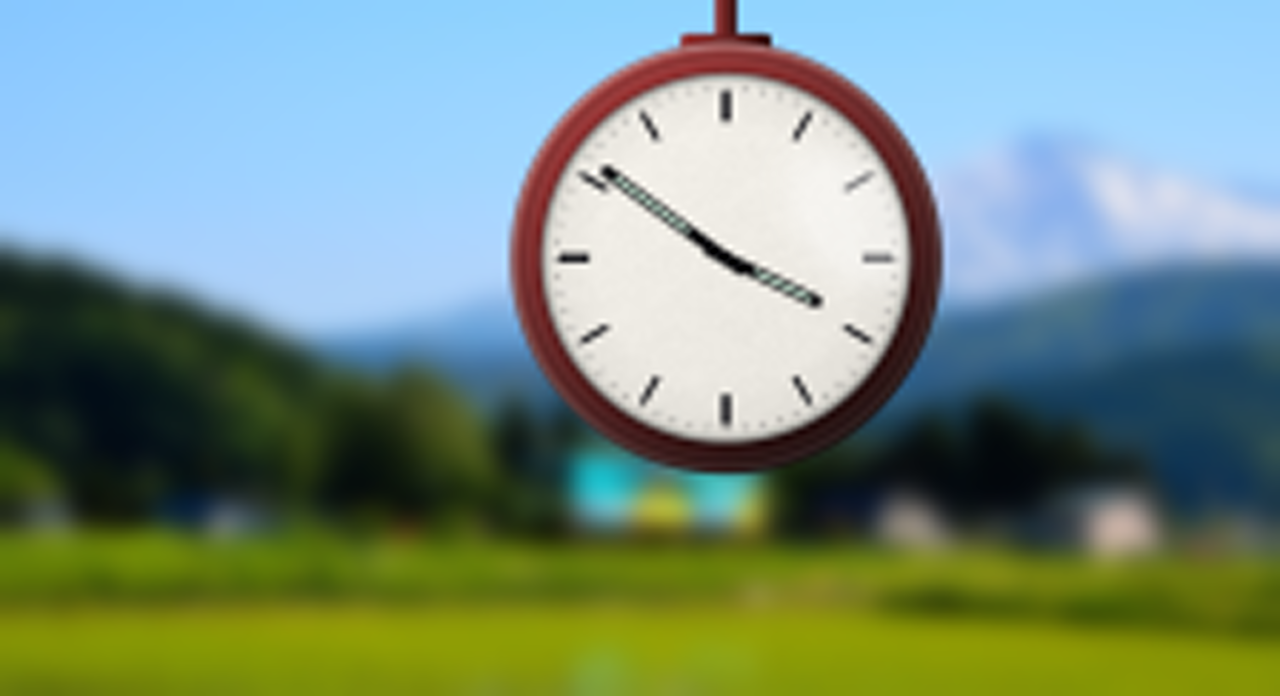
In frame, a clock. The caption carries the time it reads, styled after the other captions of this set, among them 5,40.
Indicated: 3,51
